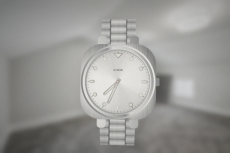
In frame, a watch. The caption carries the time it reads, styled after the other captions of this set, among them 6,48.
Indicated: 7,34
